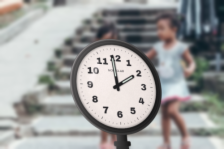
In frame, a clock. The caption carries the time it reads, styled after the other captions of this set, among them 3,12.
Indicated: 1,59
